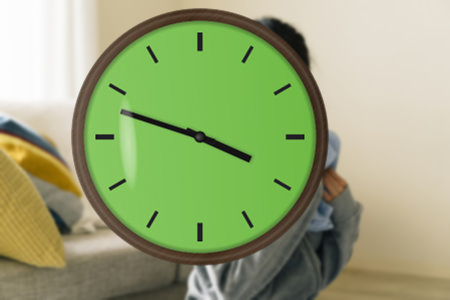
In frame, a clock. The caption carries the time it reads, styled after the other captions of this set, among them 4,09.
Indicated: 3,48
